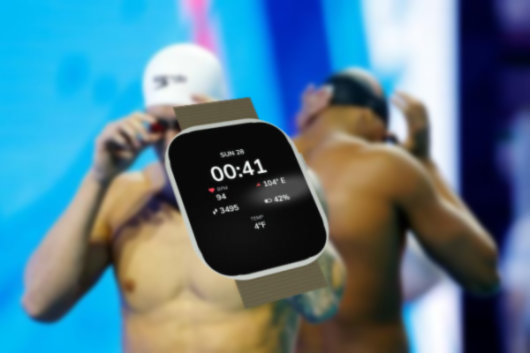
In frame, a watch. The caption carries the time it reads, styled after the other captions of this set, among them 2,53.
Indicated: 0,41
